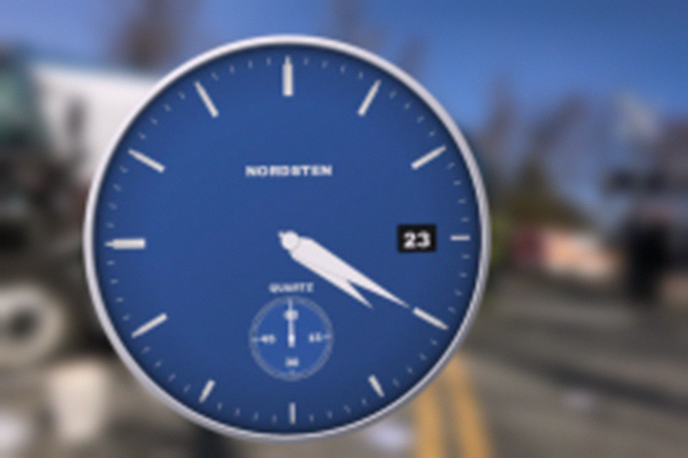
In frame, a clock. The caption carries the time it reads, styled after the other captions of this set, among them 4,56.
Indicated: 4,20
